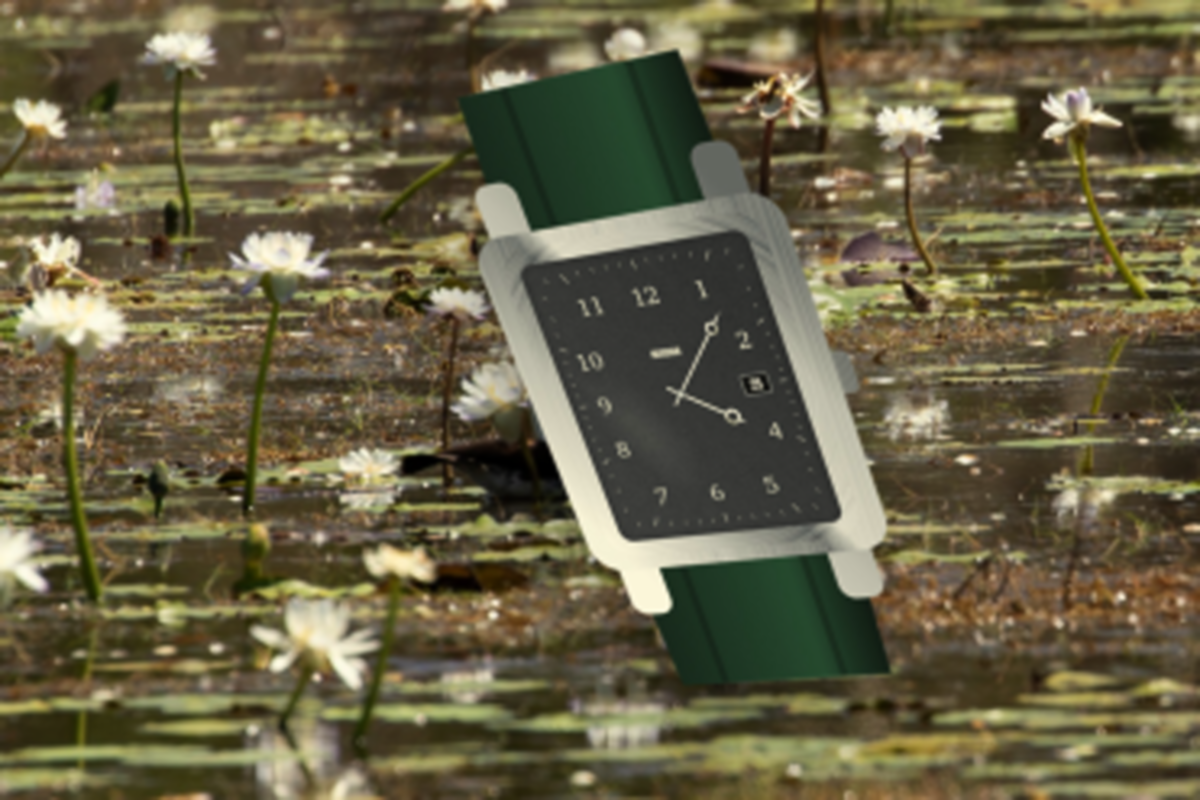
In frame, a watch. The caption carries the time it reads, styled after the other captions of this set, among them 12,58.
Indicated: 4,07
